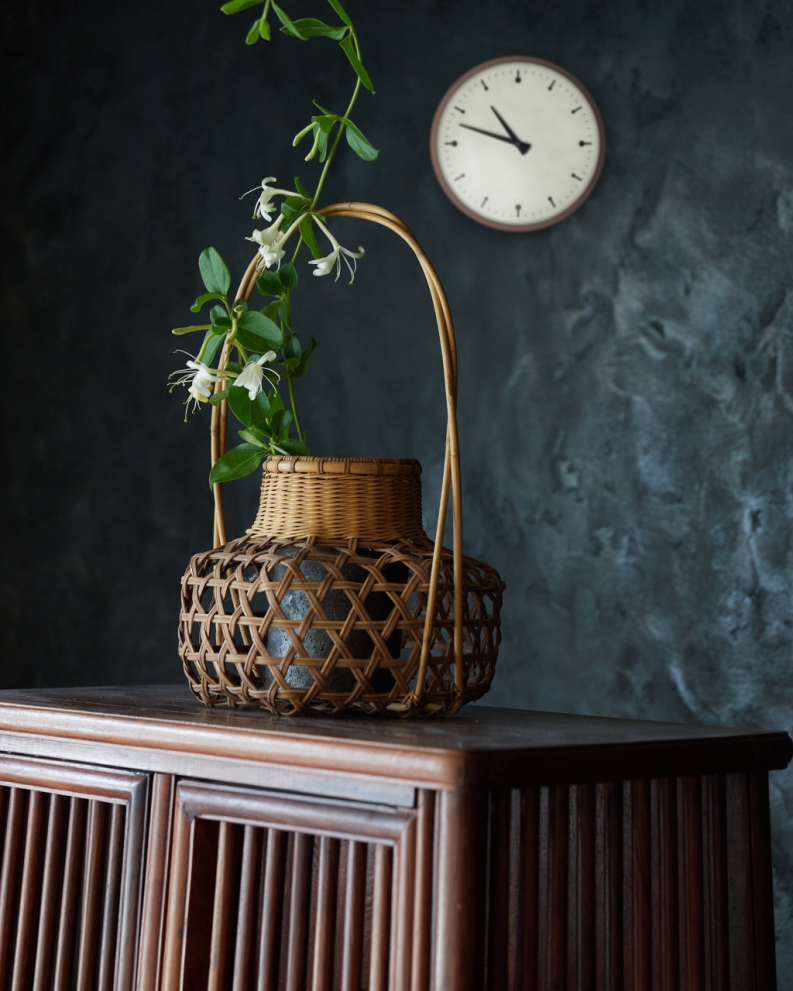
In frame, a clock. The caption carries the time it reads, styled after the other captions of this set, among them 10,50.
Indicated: 10,48
